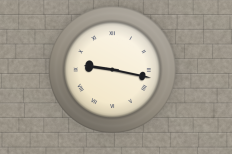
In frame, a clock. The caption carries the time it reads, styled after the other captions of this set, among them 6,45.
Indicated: 9,17
